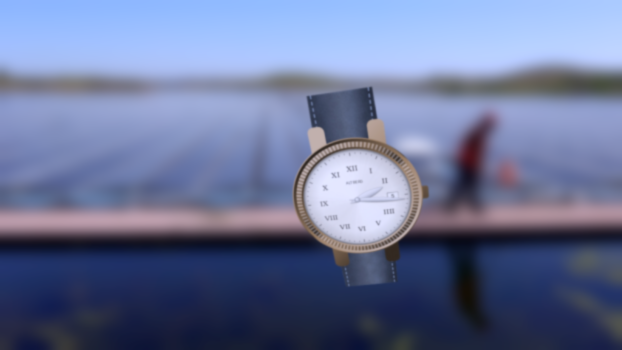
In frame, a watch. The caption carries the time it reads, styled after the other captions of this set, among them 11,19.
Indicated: 2,16
